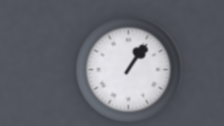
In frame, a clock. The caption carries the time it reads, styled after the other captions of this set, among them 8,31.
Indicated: 1,06
